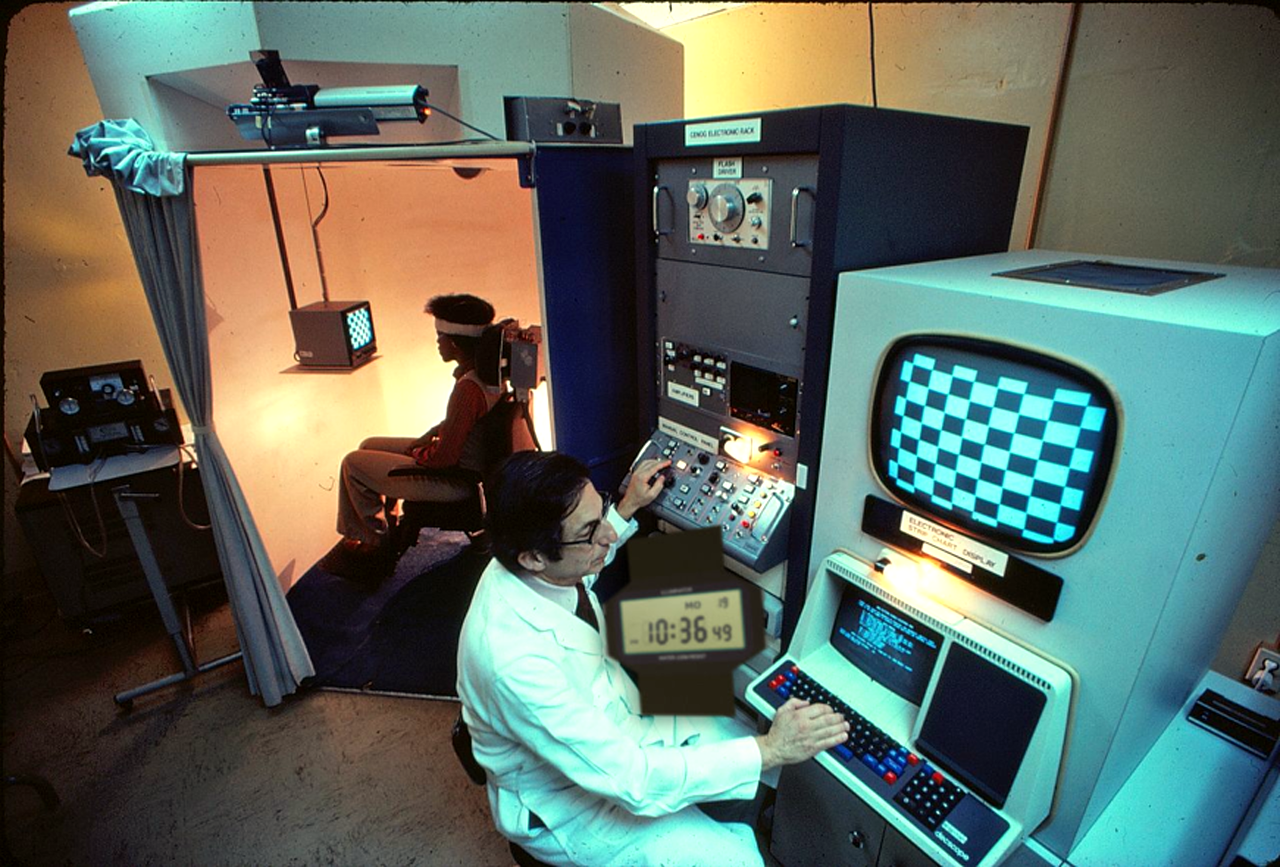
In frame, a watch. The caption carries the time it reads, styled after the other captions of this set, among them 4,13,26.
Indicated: 10,36,49
